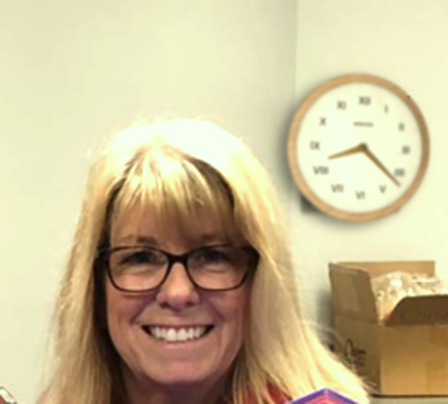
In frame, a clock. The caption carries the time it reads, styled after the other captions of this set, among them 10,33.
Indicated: 8,22
